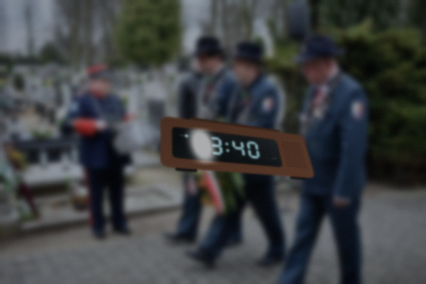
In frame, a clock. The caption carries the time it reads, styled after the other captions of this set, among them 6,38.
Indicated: 3,40
